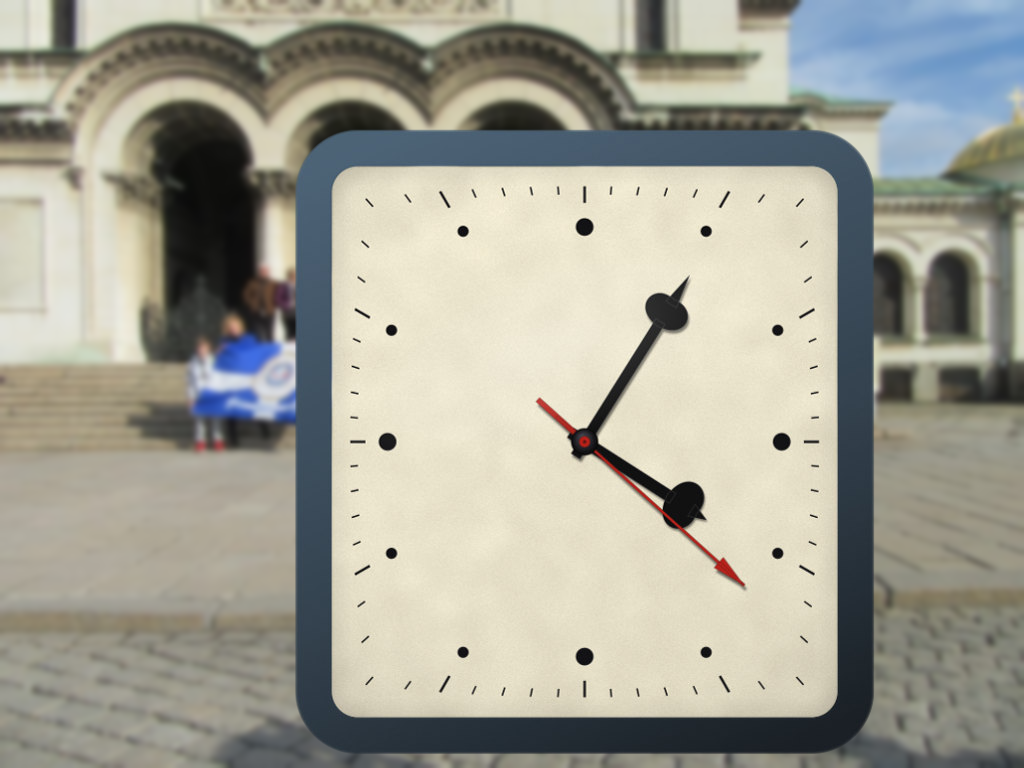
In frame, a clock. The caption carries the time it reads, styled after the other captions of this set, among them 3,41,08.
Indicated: 4,05,22
